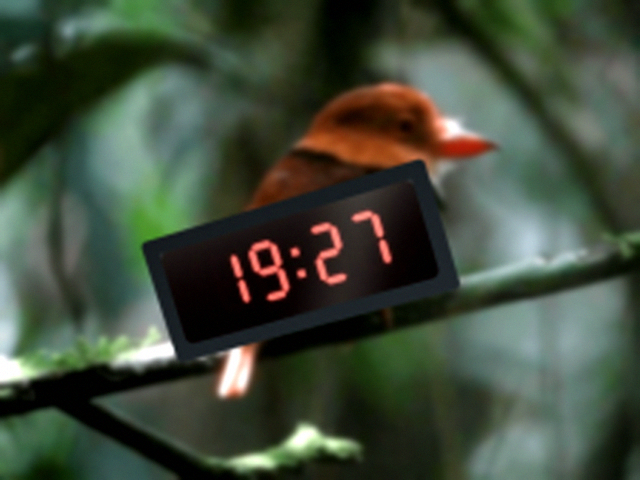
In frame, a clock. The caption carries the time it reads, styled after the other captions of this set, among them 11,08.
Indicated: 19,27
